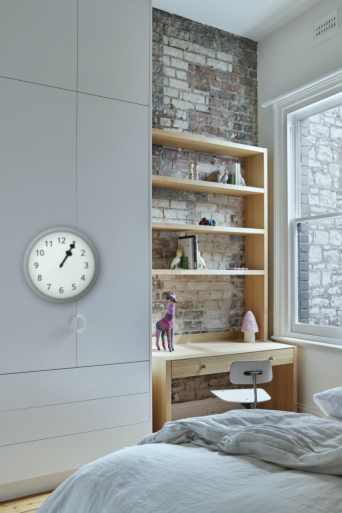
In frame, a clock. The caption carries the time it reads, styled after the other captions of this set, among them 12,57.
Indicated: 1,05
